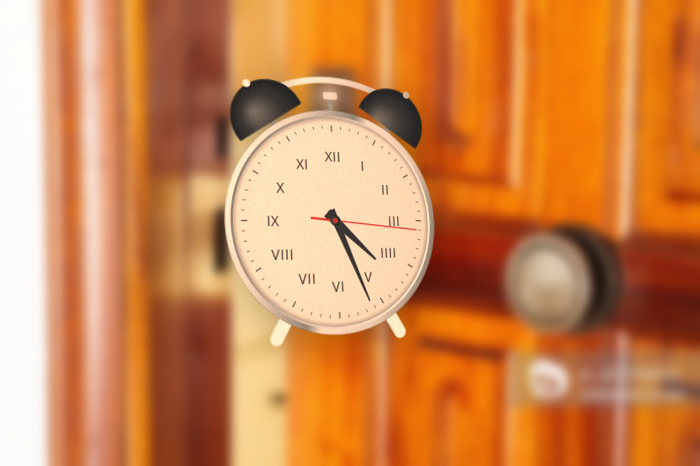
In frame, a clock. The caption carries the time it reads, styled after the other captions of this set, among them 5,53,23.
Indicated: 4,26,16
